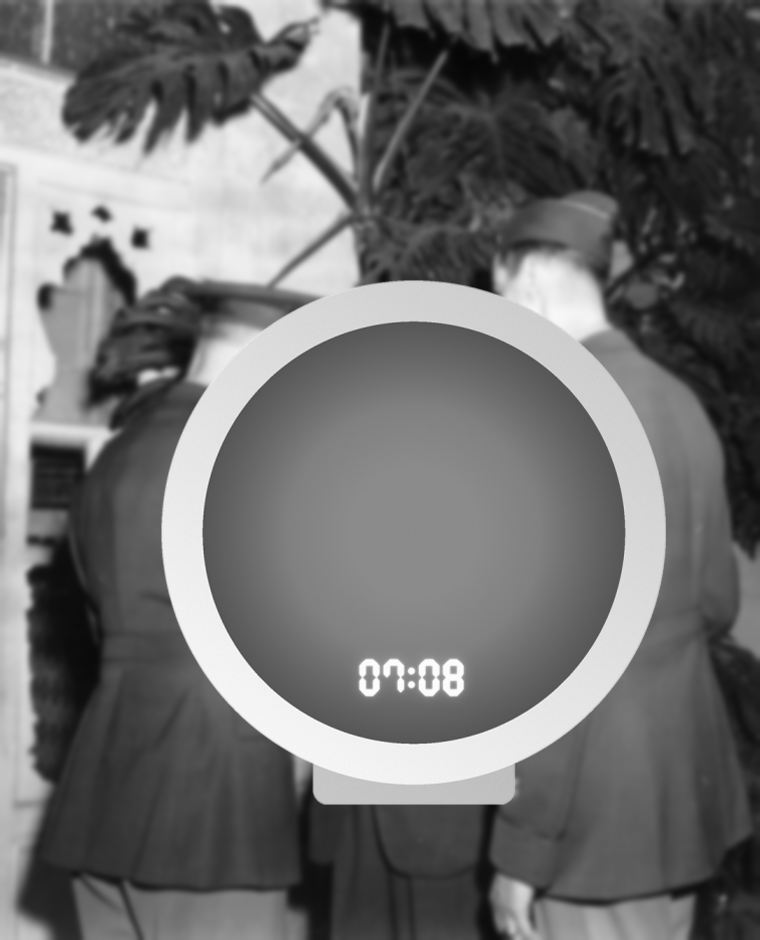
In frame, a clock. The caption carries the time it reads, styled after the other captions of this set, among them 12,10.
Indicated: 7,08
